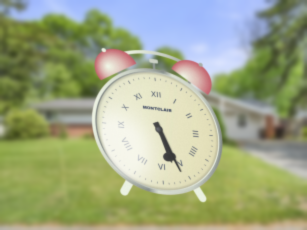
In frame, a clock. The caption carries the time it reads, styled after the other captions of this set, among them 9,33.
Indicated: 5,26
